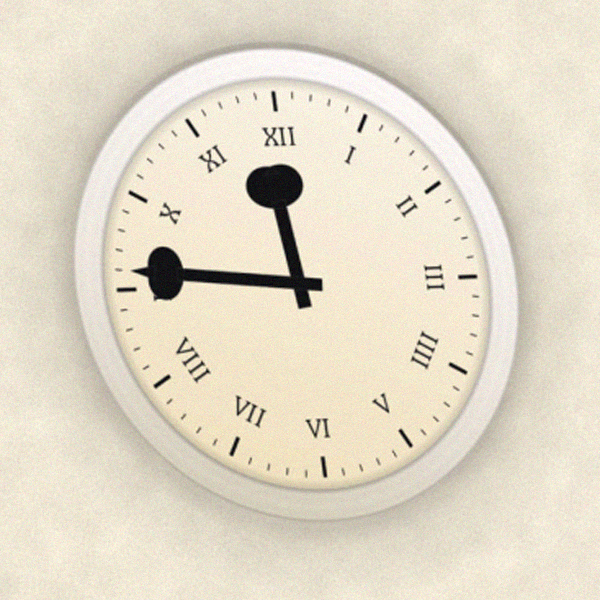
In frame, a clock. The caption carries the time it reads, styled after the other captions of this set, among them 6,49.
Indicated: 11,46
